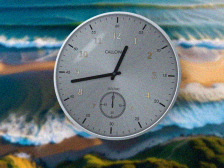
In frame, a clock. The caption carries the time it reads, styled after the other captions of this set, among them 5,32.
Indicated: 12,43
